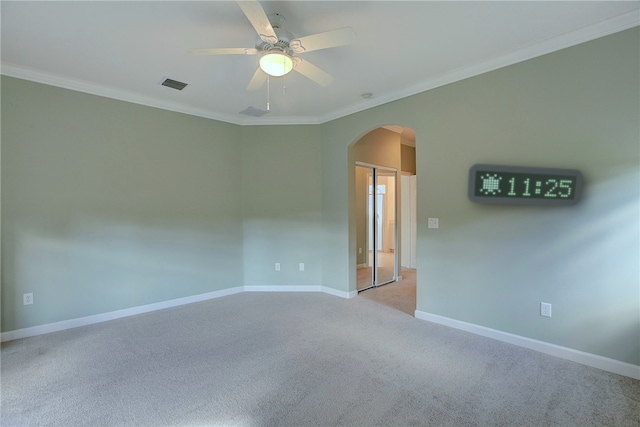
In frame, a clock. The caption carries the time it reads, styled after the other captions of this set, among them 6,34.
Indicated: 11,25
